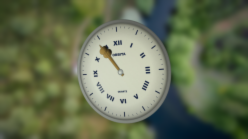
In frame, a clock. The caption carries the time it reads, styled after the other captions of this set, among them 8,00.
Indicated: 10,54
